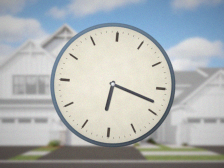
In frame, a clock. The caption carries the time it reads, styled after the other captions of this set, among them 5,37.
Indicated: 6,18
